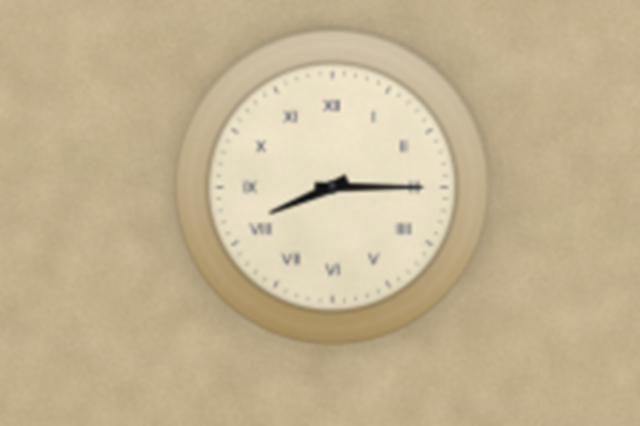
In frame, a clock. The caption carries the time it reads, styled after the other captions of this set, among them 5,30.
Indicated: 8,15
